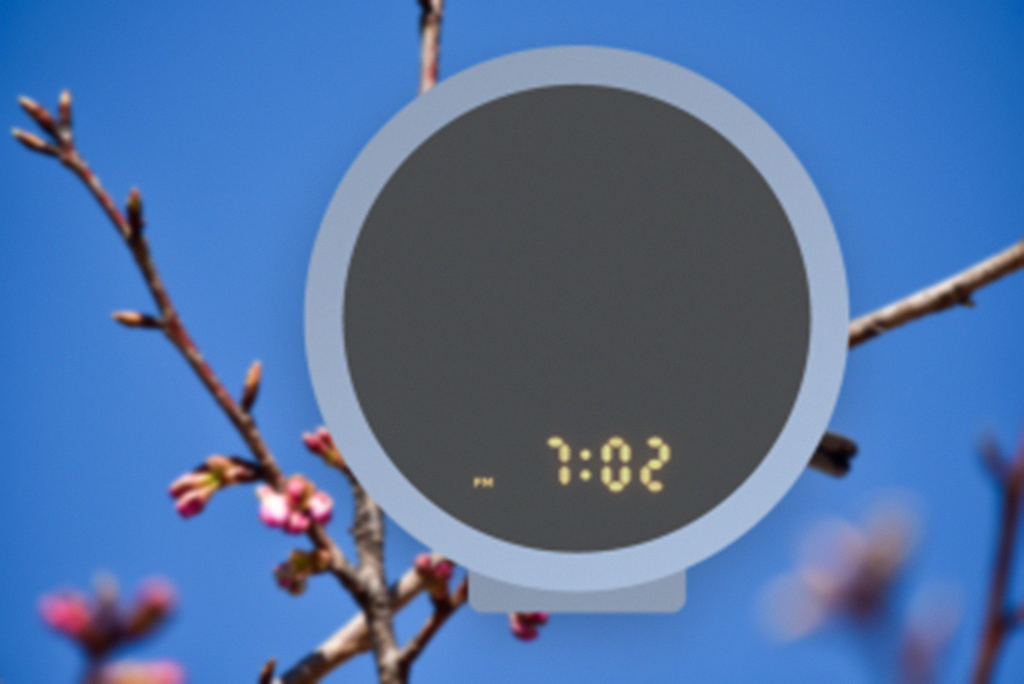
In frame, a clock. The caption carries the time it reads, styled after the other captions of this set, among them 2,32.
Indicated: 7,02
